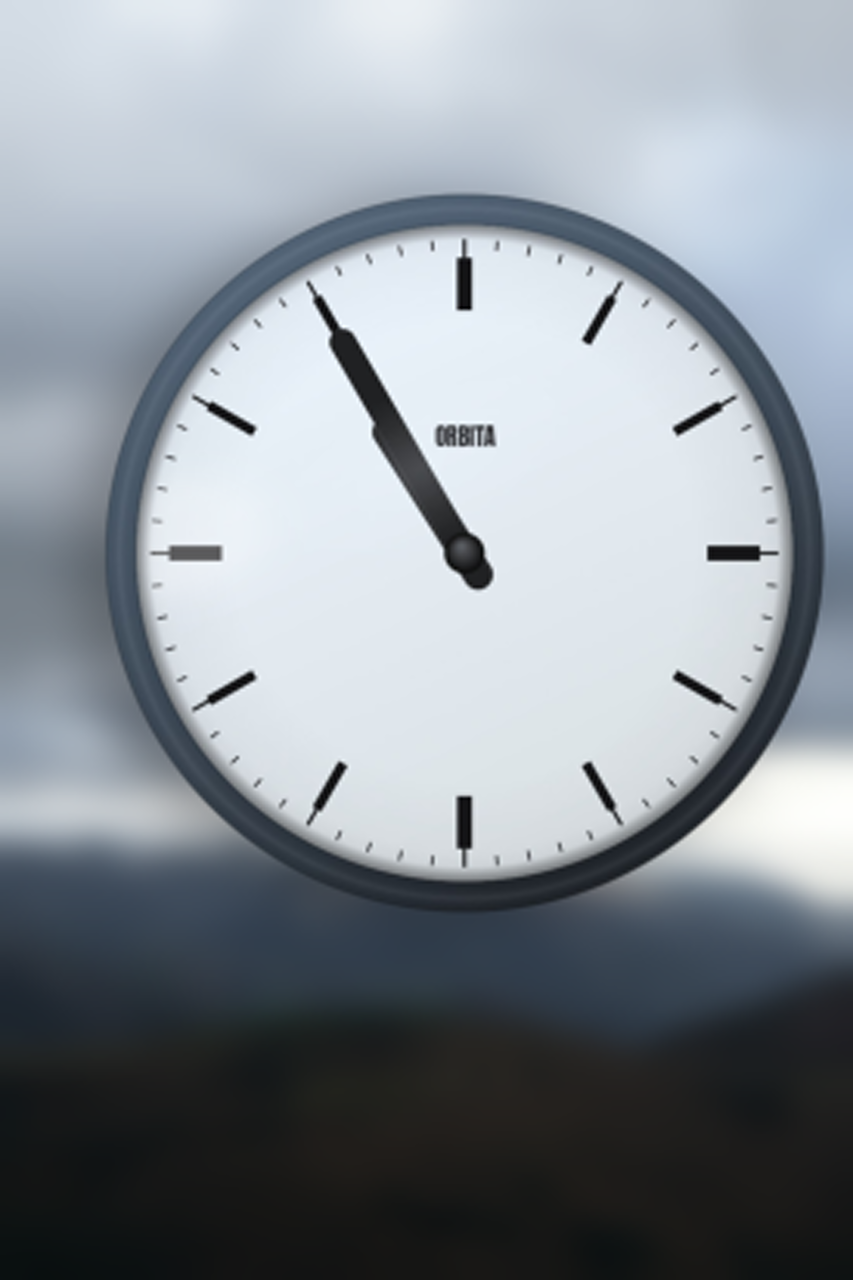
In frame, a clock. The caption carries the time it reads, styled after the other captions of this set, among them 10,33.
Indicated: 10,55
